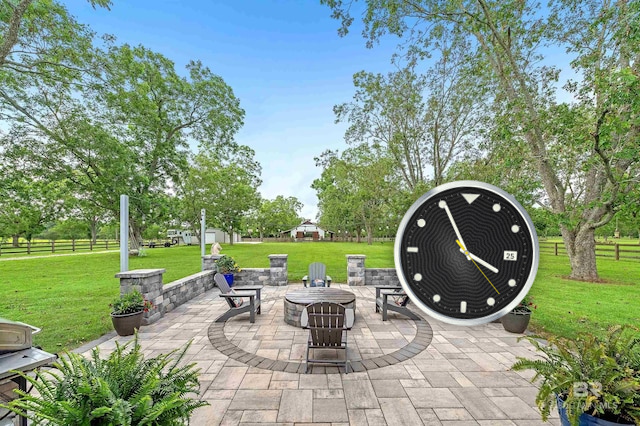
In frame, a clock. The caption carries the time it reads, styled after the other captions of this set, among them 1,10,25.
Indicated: 3,55,23
